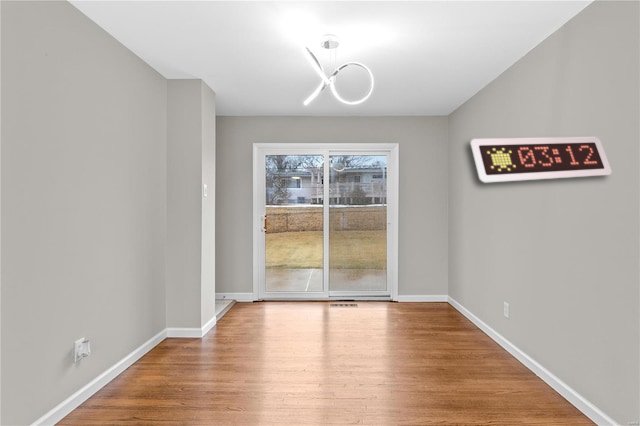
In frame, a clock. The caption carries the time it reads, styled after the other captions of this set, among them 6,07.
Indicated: 3,12
